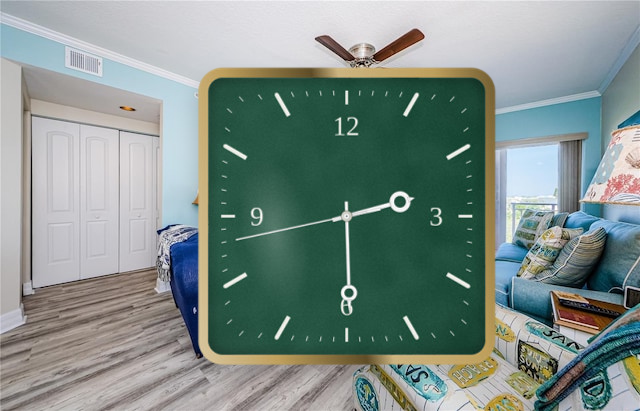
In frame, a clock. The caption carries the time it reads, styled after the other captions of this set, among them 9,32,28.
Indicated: 2,29,43
